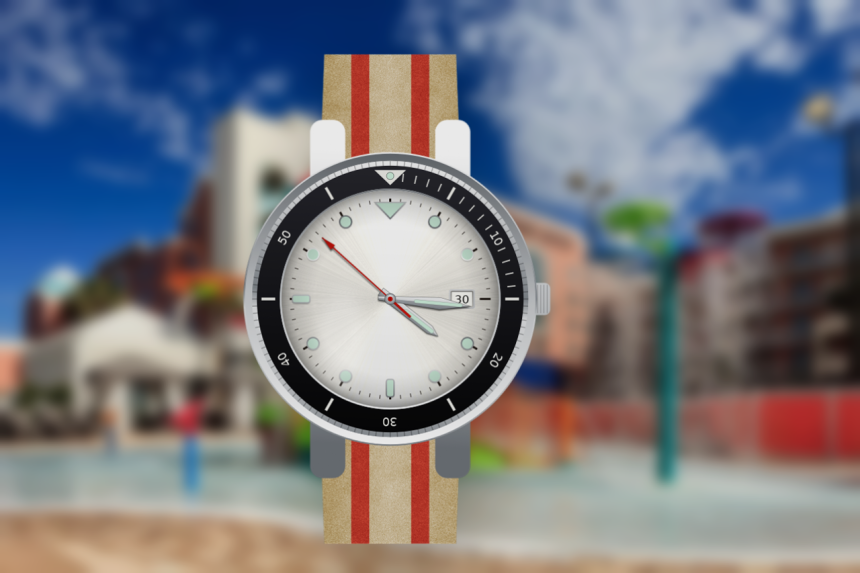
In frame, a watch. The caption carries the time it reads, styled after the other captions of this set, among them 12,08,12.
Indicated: 4,15,52
